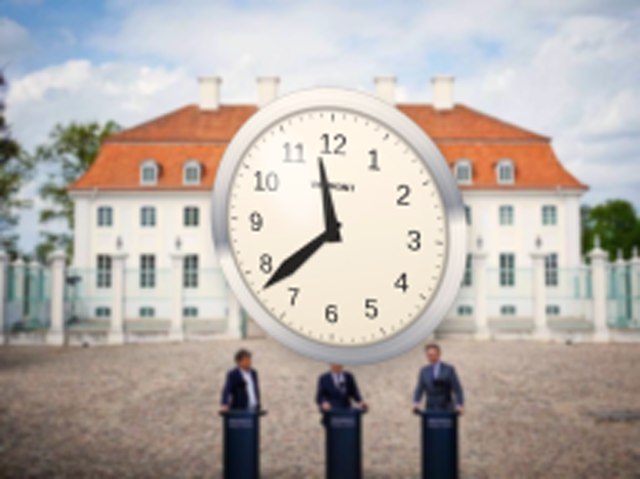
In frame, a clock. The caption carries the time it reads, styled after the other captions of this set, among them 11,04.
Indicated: 11,38
